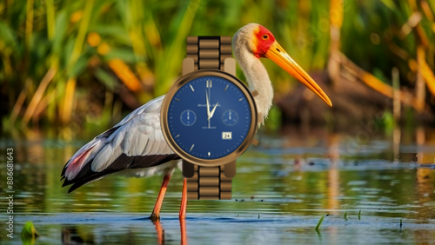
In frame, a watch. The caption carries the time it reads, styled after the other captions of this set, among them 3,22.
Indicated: 12,59
